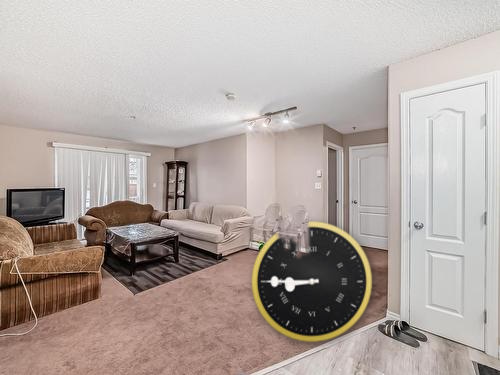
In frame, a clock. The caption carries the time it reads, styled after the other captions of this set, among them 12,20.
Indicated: 8,45
